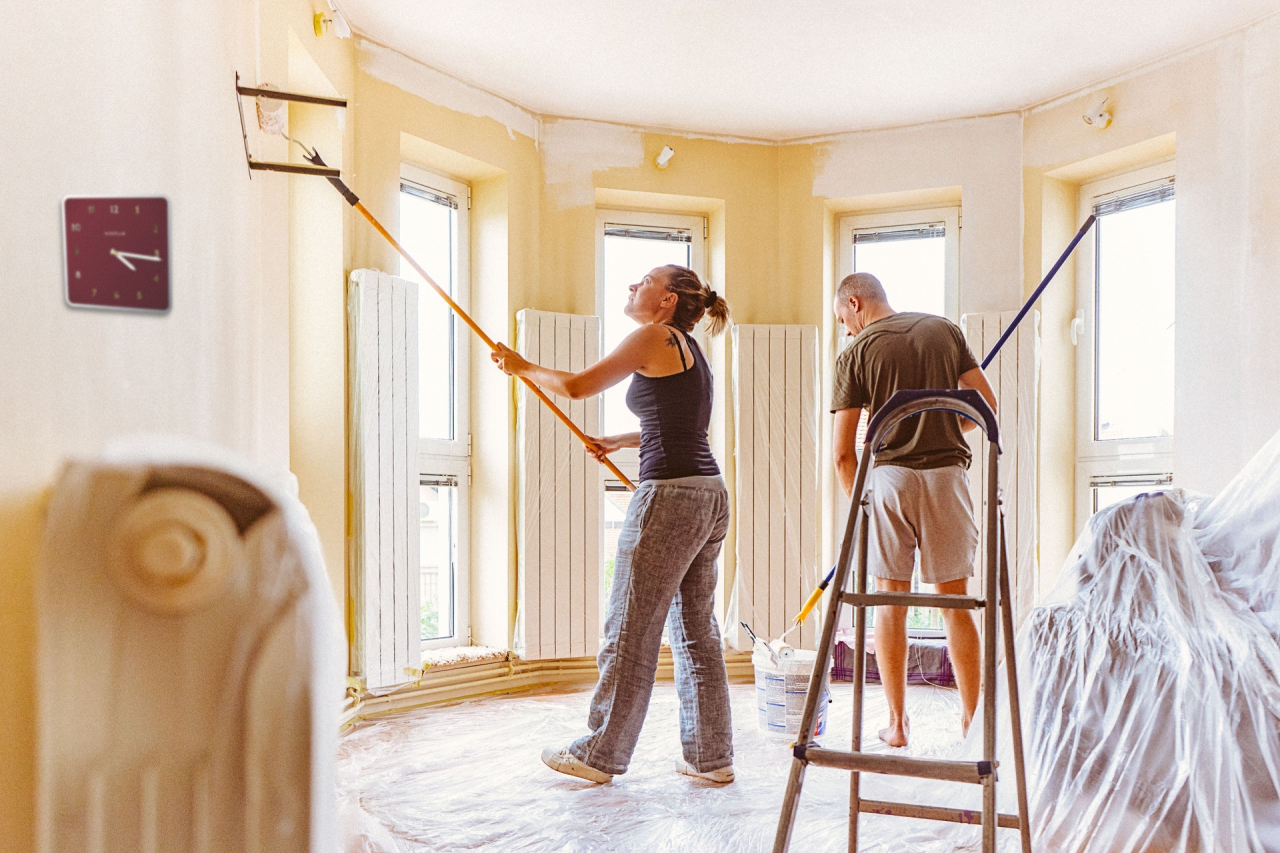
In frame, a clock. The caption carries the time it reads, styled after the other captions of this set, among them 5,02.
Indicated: 4,16
